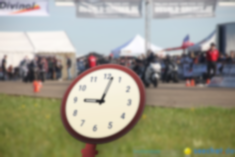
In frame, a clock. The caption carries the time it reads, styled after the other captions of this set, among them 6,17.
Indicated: 9,02
